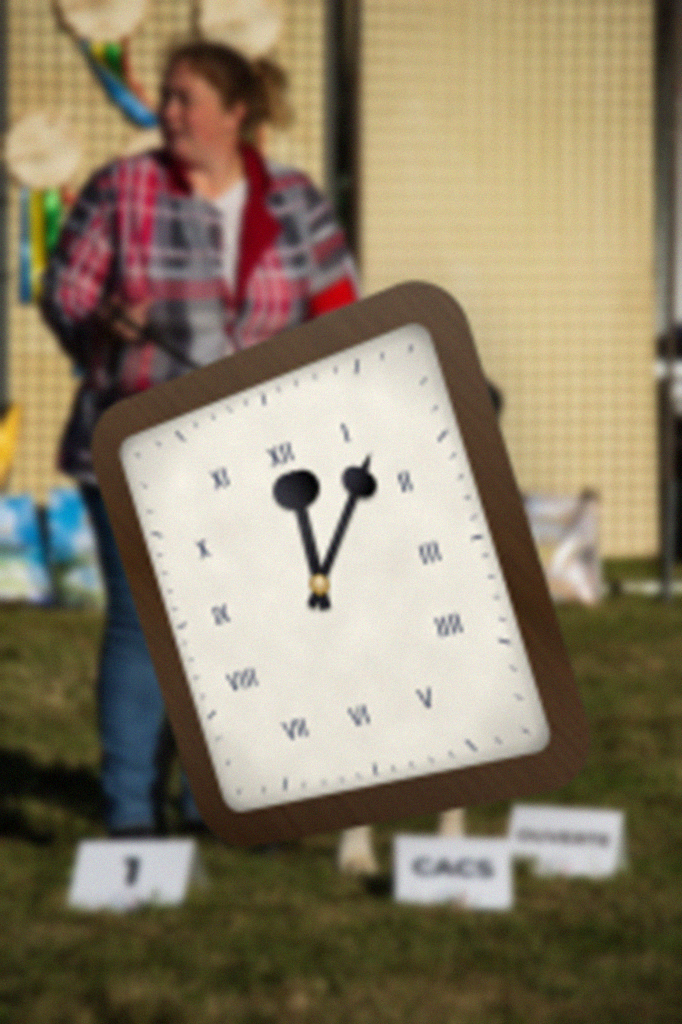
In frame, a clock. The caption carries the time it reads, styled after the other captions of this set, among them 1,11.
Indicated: 12,07
